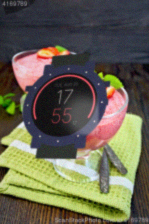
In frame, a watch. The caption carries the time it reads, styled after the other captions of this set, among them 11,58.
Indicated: 17,55
